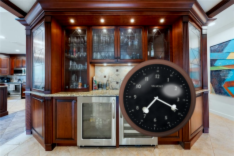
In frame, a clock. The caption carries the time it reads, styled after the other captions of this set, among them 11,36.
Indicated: 7,19
